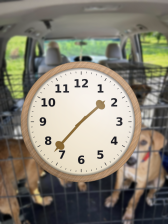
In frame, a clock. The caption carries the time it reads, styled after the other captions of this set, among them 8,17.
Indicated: 1,37
